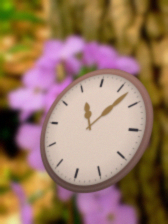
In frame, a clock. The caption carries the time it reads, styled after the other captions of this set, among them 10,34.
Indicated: 11,07
